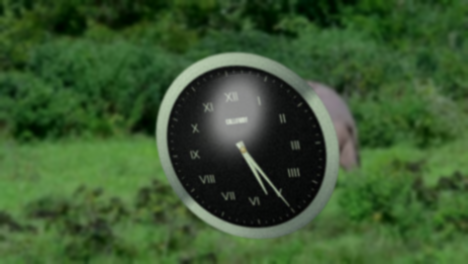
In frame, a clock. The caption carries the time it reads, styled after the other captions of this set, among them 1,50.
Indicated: 5,25
